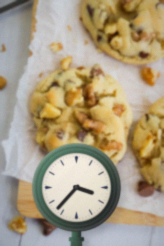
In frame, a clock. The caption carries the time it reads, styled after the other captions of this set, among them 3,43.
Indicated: 3,37
